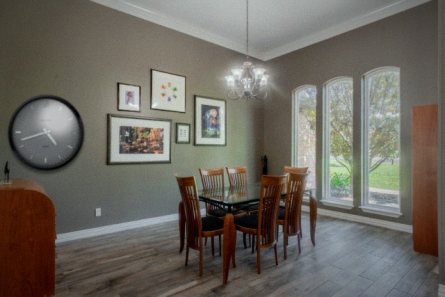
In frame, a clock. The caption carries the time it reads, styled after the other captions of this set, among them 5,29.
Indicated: 4,42
